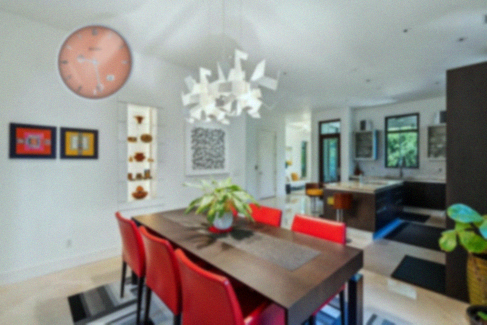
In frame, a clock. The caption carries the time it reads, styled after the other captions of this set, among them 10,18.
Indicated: 9,28
